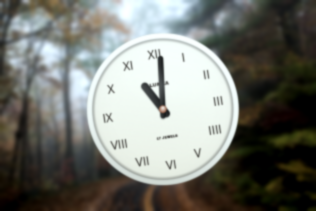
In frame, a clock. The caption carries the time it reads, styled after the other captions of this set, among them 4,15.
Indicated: 11,01
